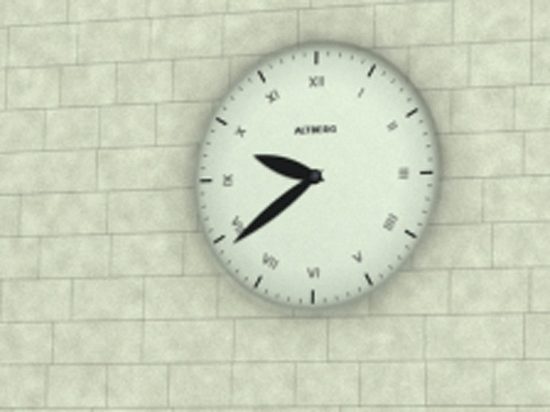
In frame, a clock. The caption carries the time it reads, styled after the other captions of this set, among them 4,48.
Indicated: 9,39
